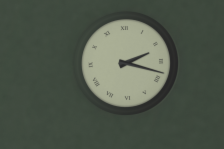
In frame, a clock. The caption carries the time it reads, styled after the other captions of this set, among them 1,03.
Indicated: 2,18
